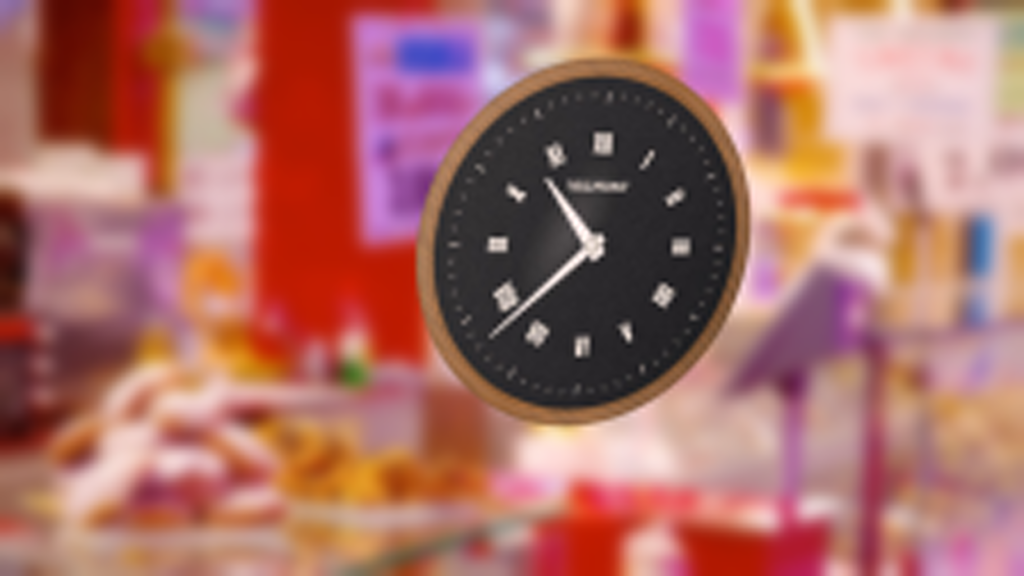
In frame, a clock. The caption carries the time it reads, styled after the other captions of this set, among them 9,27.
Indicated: 10,38
